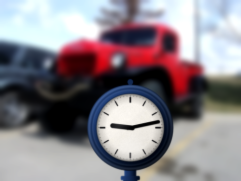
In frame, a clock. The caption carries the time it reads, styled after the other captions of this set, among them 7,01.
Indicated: 9,13
